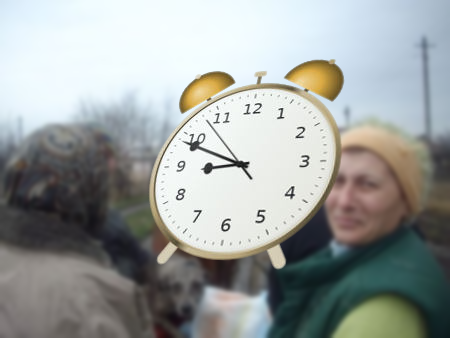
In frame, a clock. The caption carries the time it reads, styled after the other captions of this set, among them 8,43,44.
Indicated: 8,48,53
